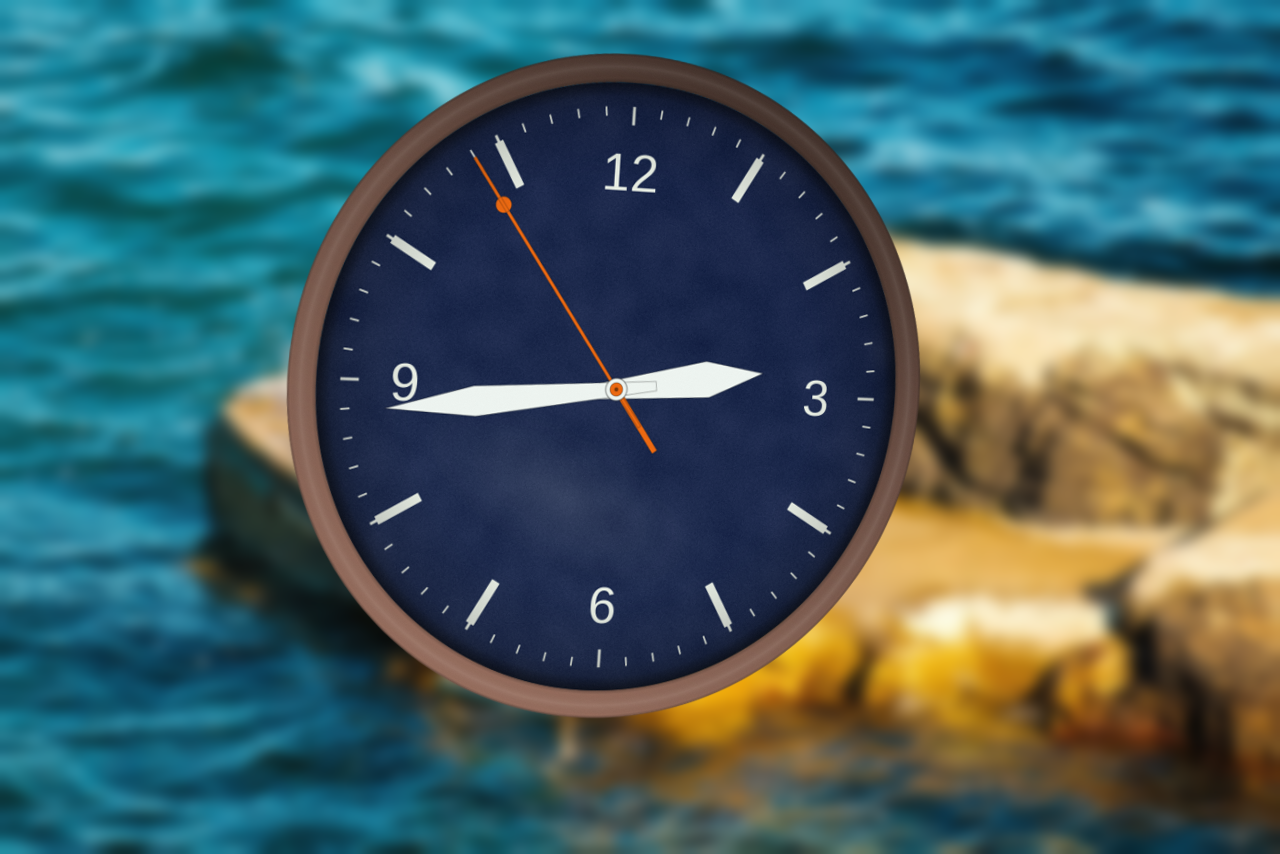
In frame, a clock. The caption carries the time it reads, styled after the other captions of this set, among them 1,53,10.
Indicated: 2,43,54
